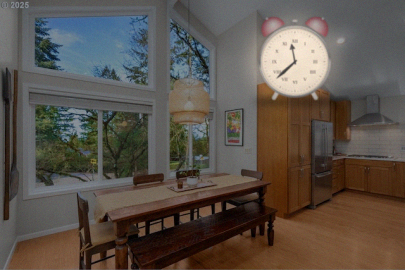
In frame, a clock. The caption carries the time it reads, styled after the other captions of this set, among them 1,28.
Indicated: 11,38
